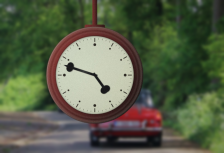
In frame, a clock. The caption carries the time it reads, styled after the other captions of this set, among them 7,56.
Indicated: 4,48
